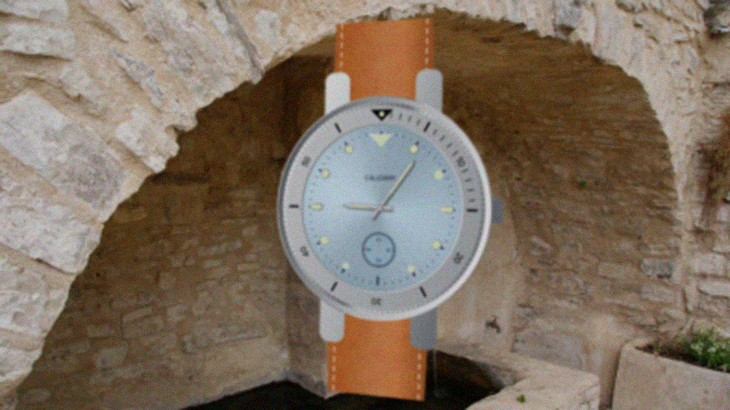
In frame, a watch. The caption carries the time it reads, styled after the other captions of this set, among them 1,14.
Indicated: 9,06
